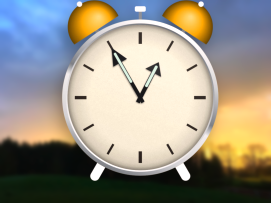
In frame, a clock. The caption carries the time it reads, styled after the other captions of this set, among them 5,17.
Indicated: 12,55
